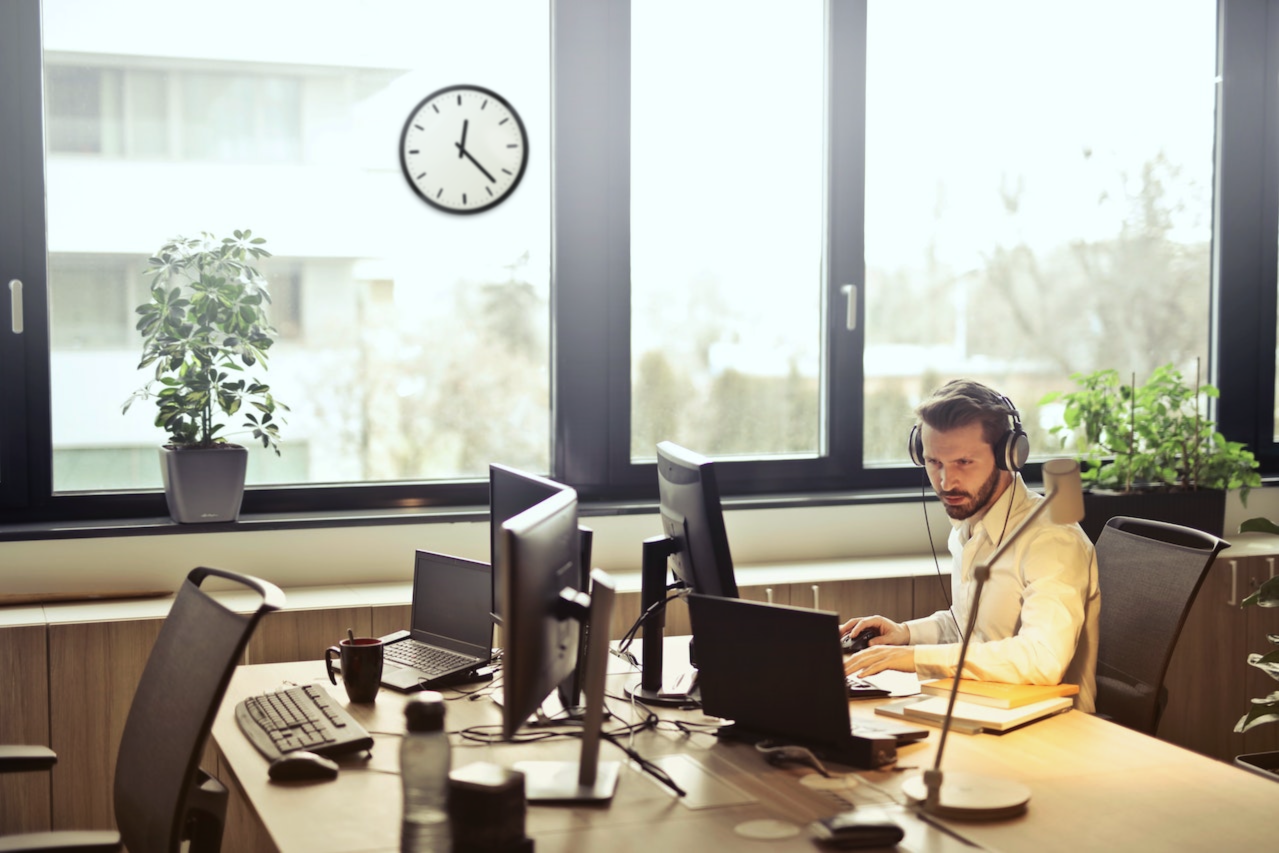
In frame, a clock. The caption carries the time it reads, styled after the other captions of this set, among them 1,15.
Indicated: 12,23
